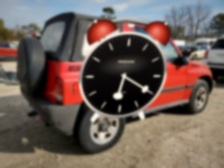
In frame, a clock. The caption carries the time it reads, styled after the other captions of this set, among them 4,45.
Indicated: 6,20
